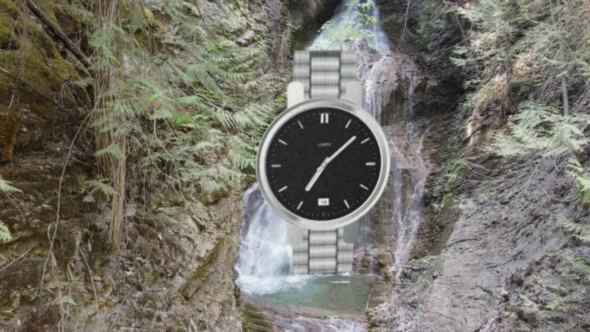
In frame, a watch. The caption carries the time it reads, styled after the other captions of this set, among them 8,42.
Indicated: 7,08
